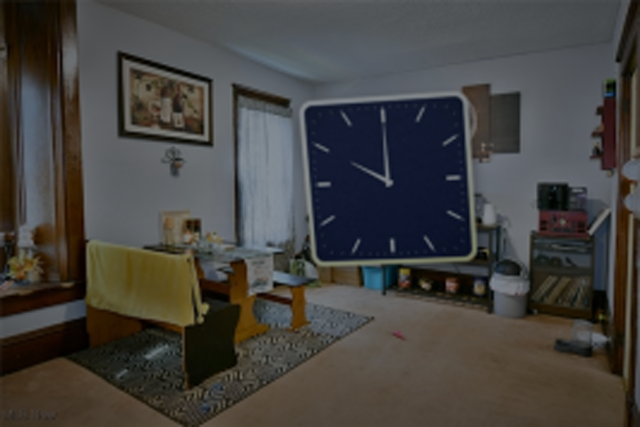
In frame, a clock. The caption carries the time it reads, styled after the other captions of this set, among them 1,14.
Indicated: 10,00
